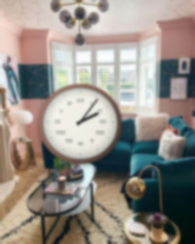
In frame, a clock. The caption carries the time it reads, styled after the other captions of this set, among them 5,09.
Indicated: 2,06
